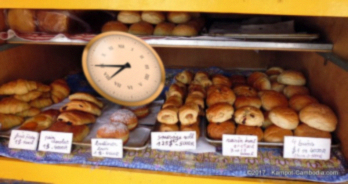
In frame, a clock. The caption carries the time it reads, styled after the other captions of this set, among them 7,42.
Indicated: 7,45
